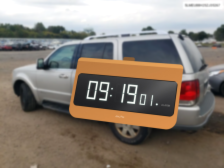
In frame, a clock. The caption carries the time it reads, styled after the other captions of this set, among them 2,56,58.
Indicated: 9,19,01
